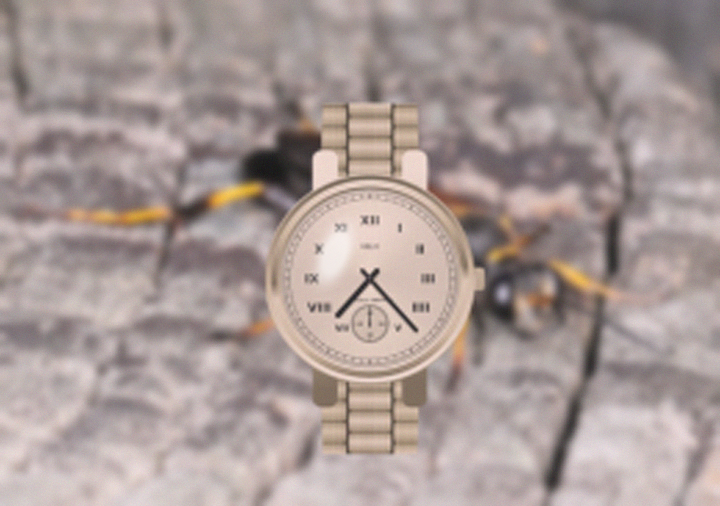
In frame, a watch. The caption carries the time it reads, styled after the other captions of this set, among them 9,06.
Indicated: 7,23
